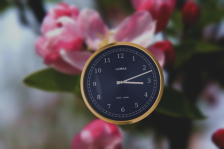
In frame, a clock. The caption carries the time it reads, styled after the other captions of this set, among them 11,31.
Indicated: 3,12
